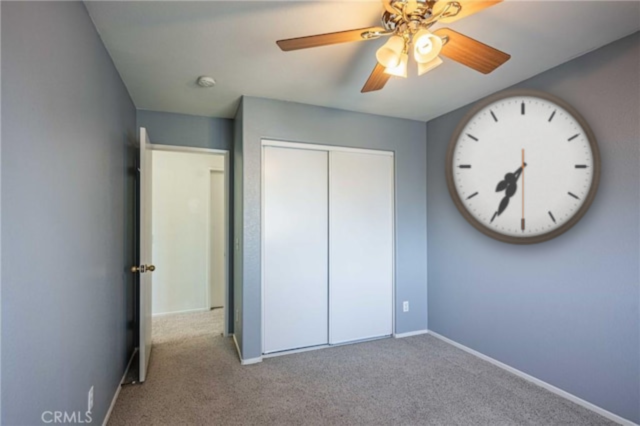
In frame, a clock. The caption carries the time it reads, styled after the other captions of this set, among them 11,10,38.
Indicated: 7,34,30
